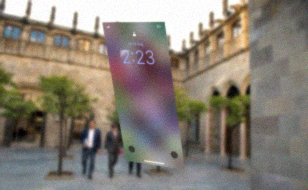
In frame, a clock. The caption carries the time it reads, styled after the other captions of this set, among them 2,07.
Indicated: 2,23
